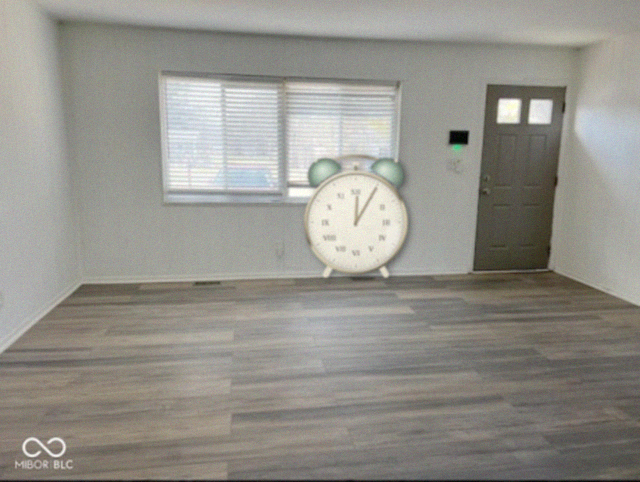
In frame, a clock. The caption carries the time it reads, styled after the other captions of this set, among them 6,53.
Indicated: 12,05
